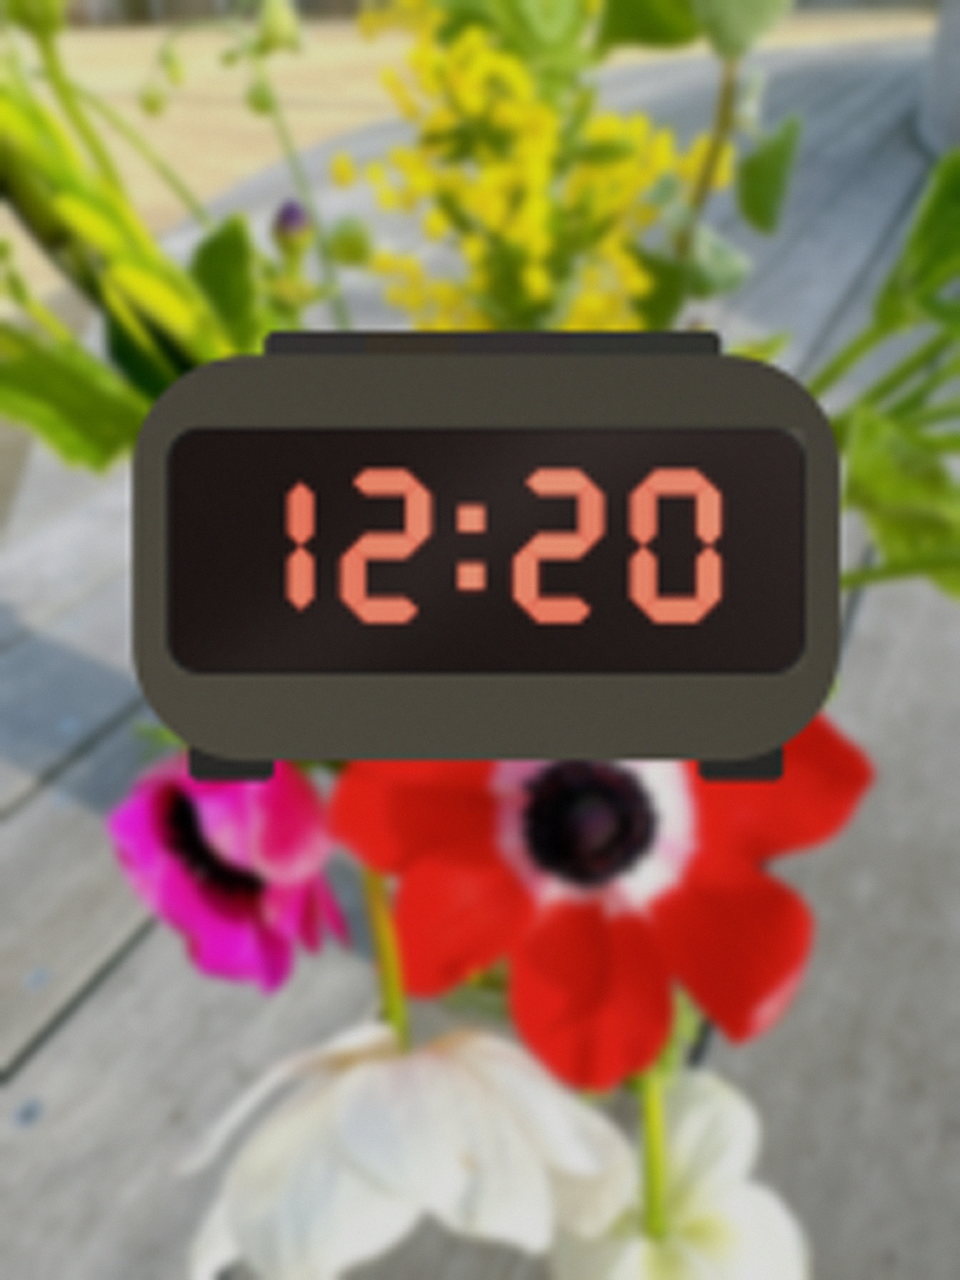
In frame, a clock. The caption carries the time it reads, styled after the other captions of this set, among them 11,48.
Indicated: 12,20
